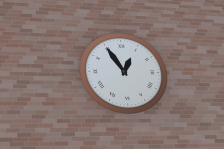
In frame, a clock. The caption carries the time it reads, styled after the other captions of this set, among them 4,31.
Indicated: 12,55
